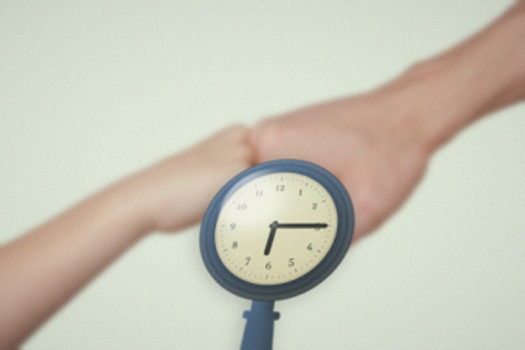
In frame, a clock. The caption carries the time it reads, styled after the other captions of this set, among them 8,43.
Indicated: 6,15
